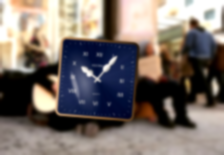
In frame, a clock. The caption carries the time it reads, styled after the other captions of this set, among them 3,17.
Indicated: 10,06
